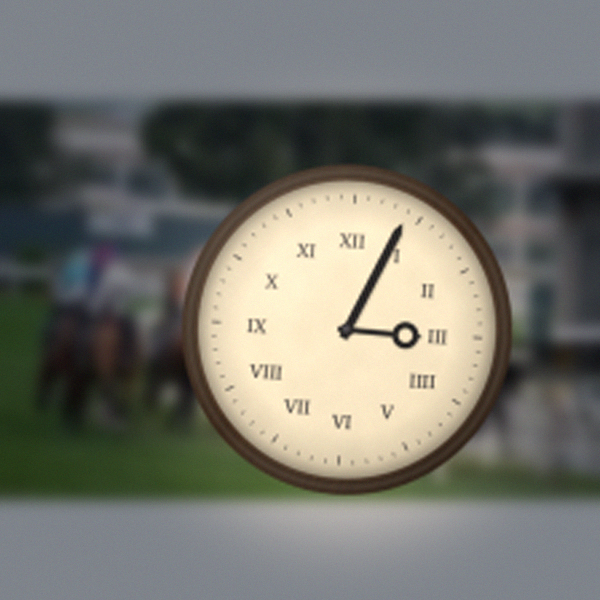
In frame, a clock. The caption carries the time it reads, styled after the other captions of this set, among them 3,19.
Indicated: 3,04
